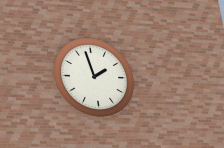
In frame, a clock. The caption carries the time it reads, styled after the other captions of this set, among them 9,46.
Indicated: 1,58
